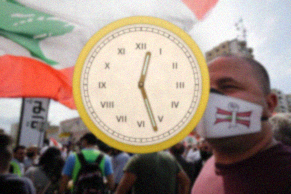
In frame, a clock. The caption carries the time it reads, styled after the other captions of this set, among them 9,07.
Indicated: 12,27
